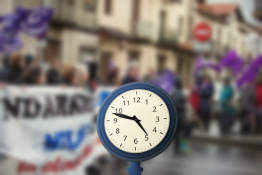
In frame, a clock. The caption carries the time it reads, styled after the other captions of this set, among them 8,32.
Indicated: 4,48
